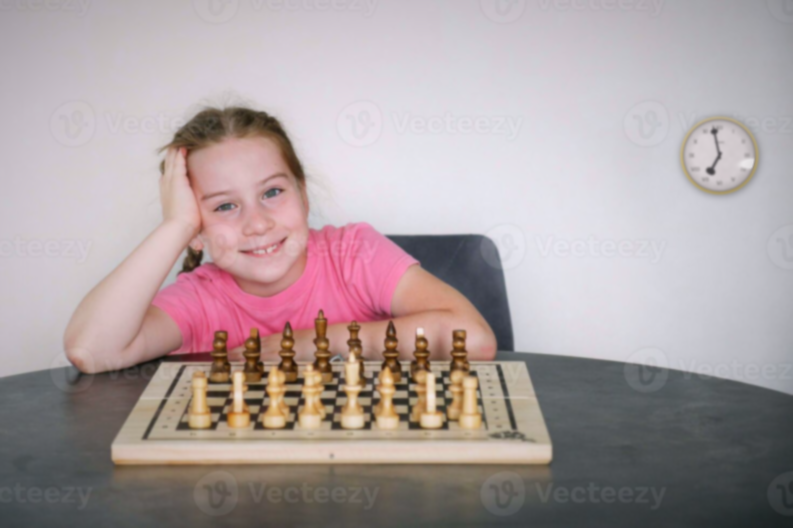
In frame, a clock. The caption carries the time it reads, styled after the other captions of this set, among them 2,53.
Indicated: 6,58
